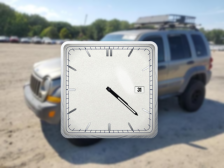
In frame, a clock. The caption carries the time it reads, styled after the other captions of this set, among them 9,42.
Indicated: 4,22
